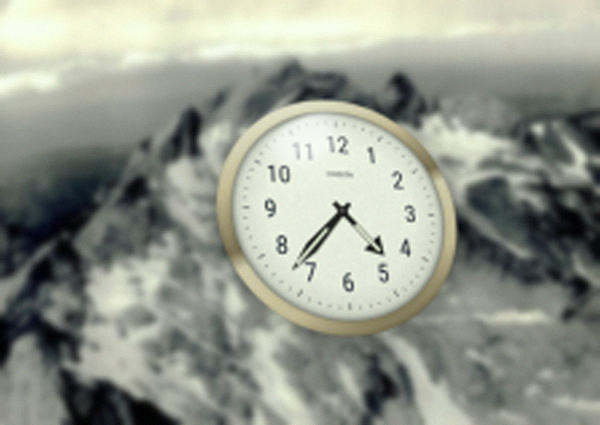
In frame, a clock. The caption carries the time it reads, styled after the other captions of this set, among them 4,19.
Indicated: 4,37
